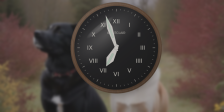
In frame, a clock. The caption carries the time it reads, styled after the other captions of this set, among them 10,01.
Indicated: 6,57
